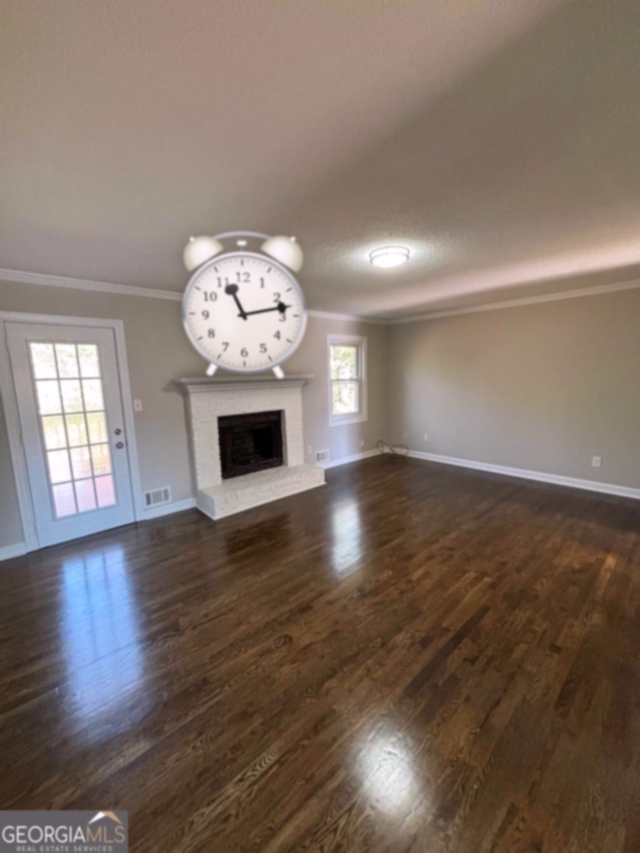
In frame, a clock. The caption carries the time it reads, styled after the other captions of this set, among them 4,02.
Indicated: 11,13
